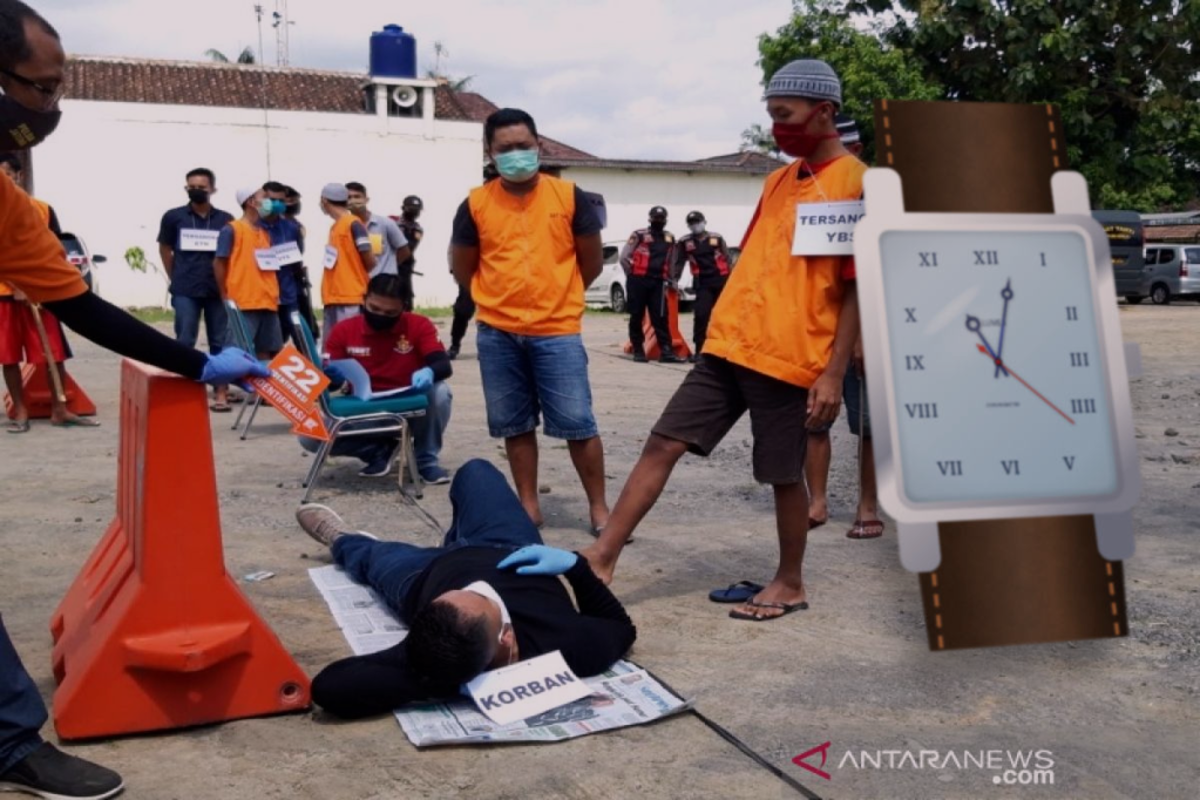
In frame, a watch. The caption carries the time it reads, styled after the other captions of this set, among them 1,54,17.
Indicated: 11,02,22
